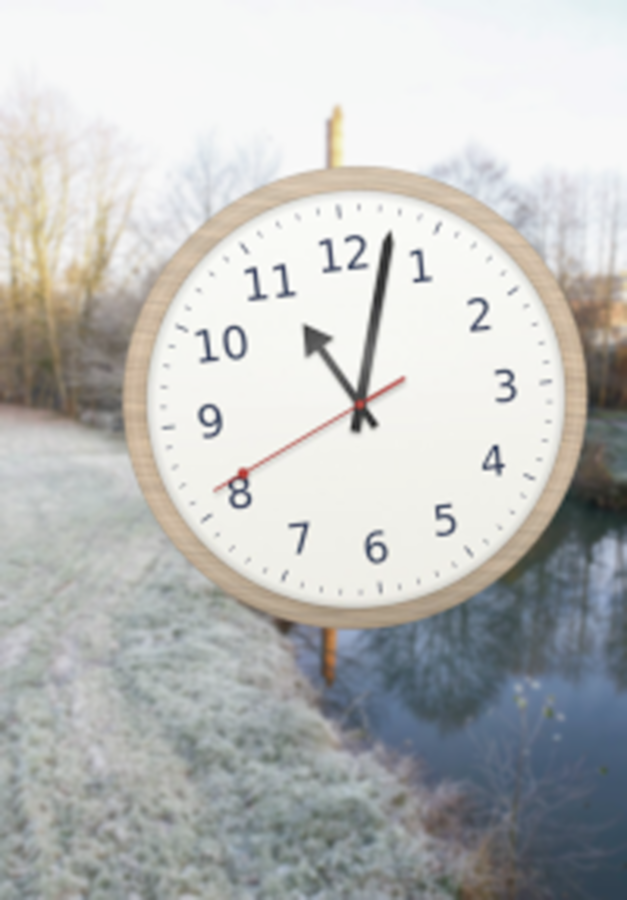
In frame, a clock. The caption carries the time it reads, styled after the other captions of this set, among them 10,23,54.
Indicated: 11,02,41
